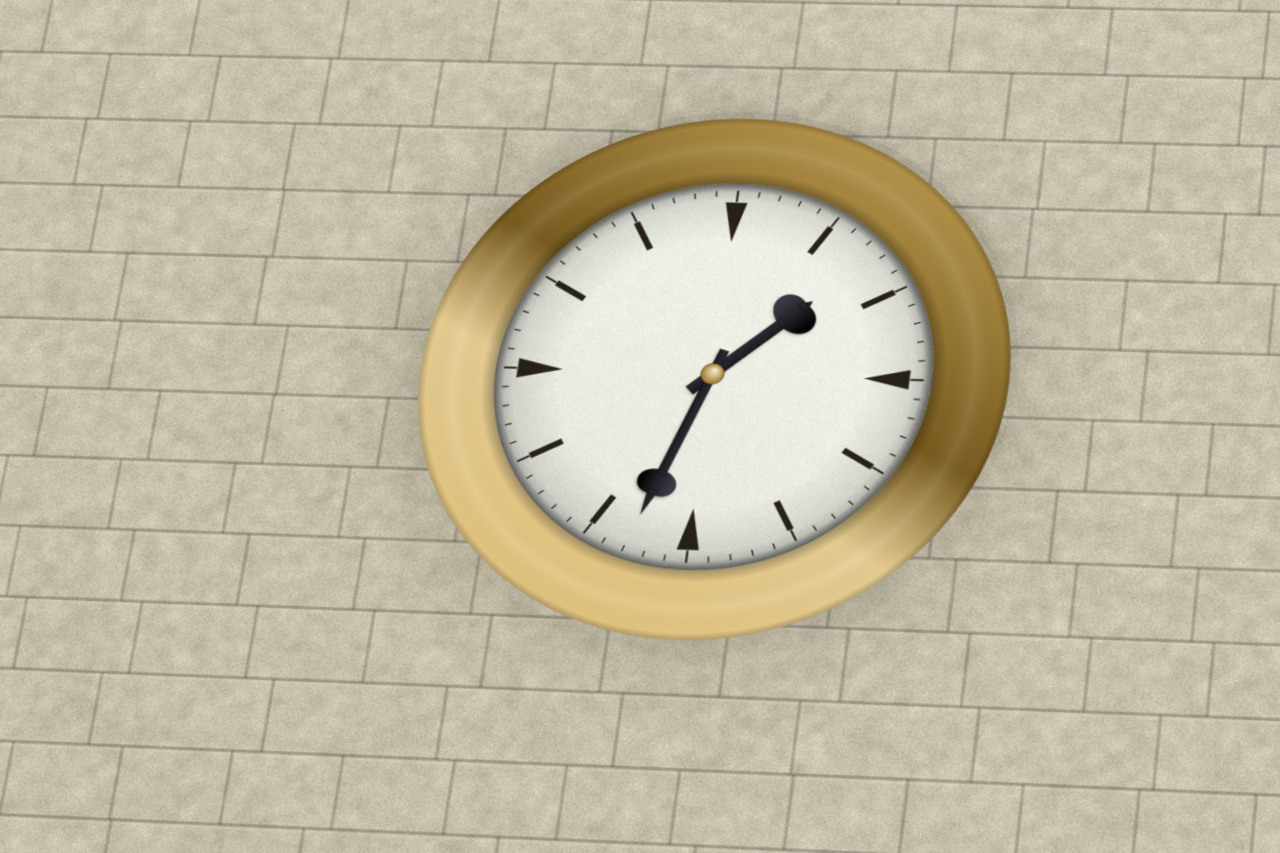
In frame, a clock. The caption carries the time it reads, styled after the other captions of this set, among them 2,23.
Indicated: 1,33
